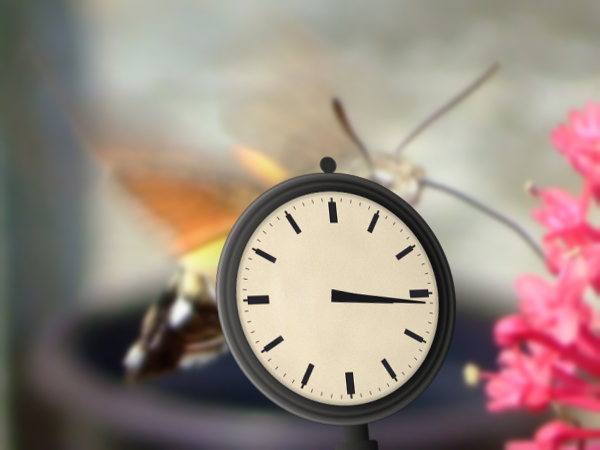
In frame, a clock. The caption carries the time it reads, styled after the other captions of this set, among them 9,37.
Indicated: 3,16
